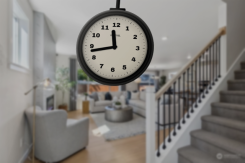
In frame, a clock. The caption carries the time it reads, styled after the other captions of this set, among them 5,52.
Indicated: 11,43
